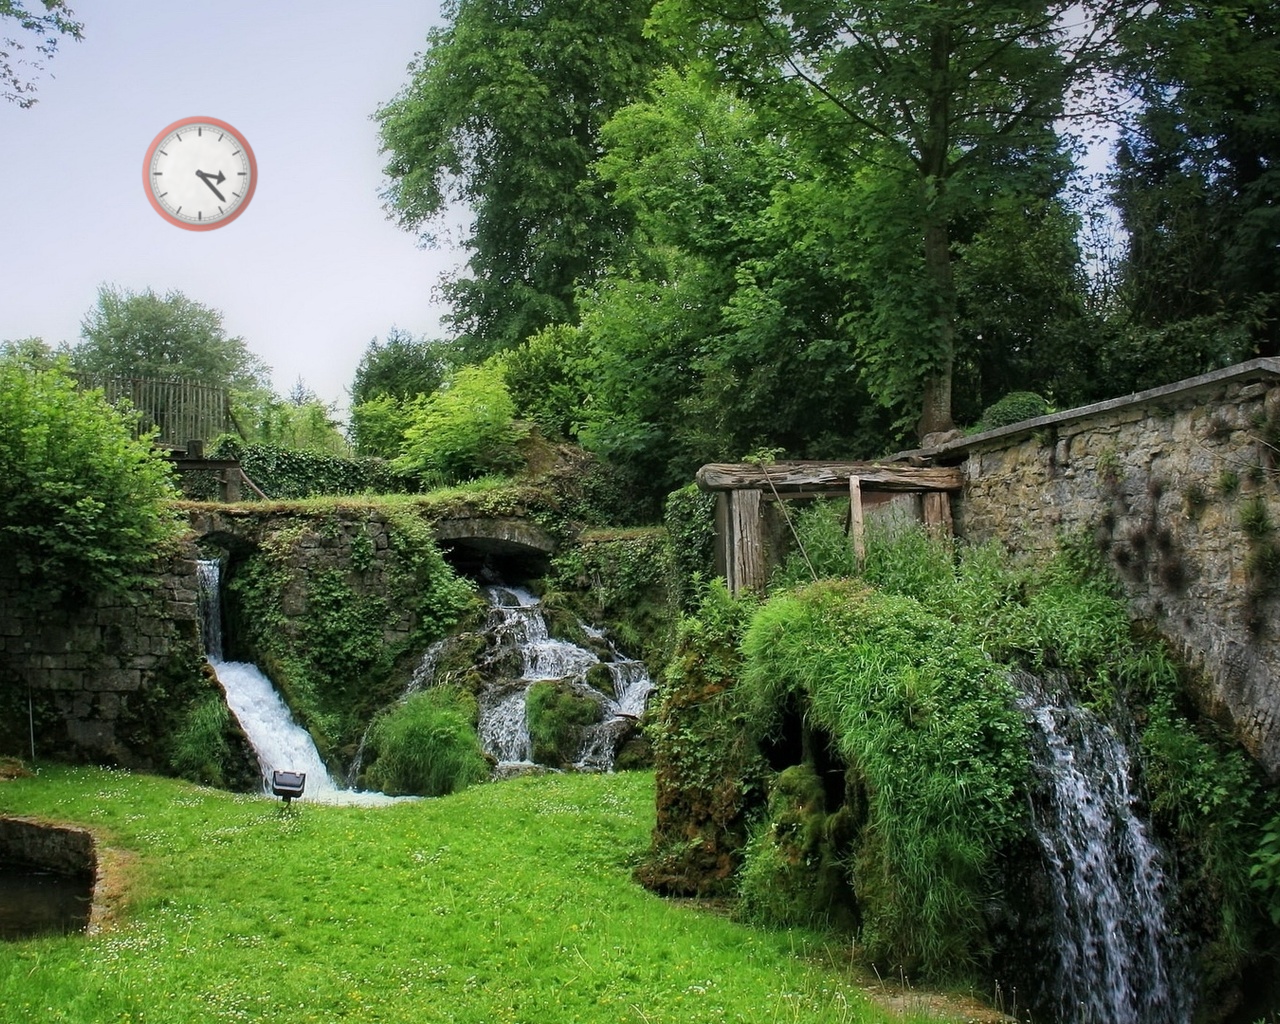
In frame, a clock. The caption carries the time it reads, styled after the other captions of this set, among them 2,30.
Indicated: 3,23
